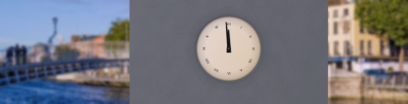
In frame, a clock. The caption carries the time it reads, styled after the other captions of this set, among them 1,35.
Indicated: 11,59
